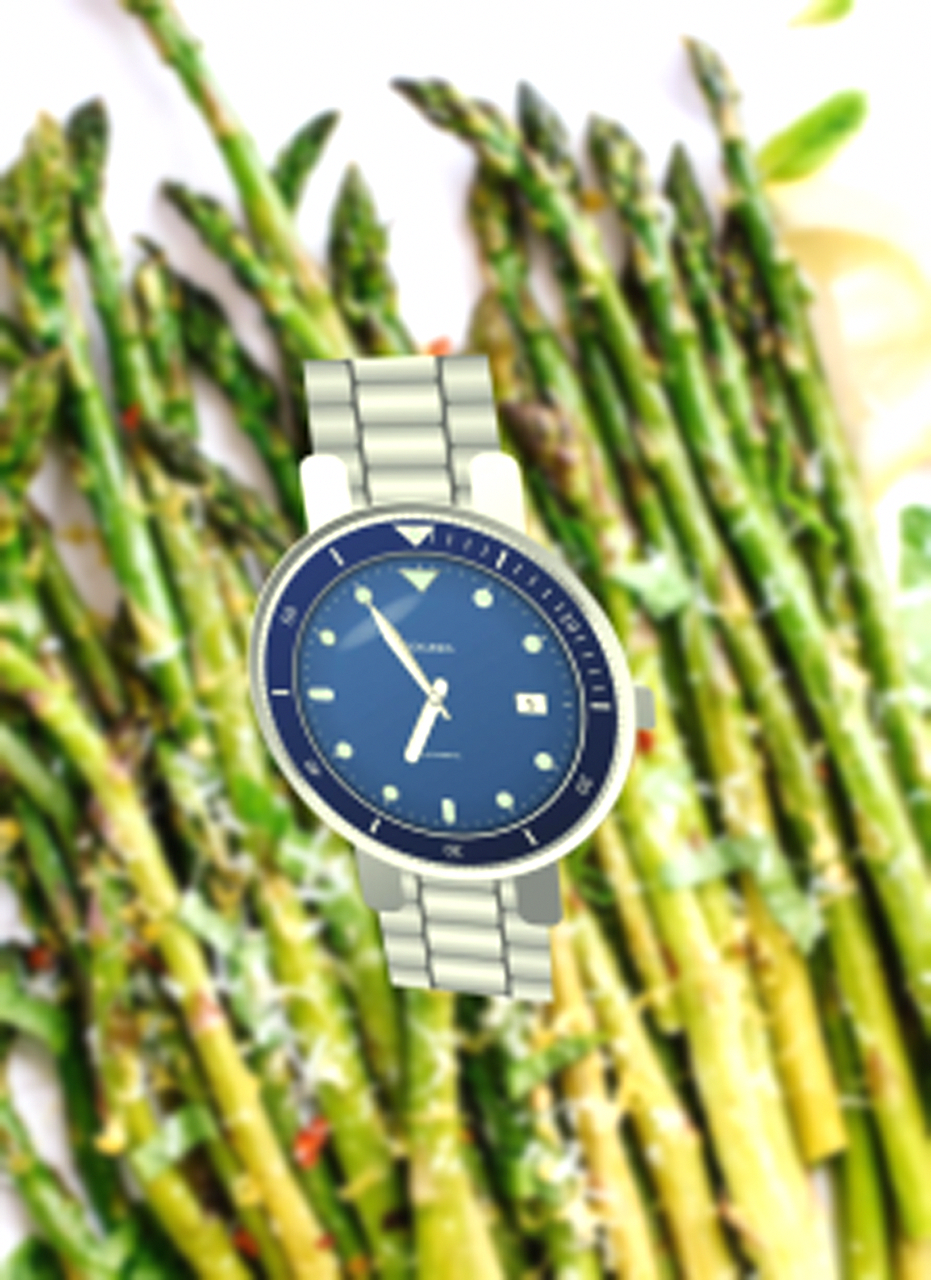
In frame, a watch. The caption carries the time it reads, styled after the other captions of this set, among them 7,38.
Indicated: 6,55
